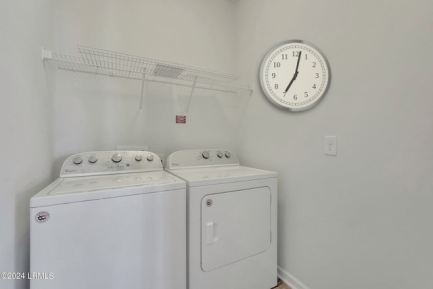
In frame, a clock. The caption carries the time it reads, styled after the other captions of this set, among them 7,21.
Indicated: 7,02
